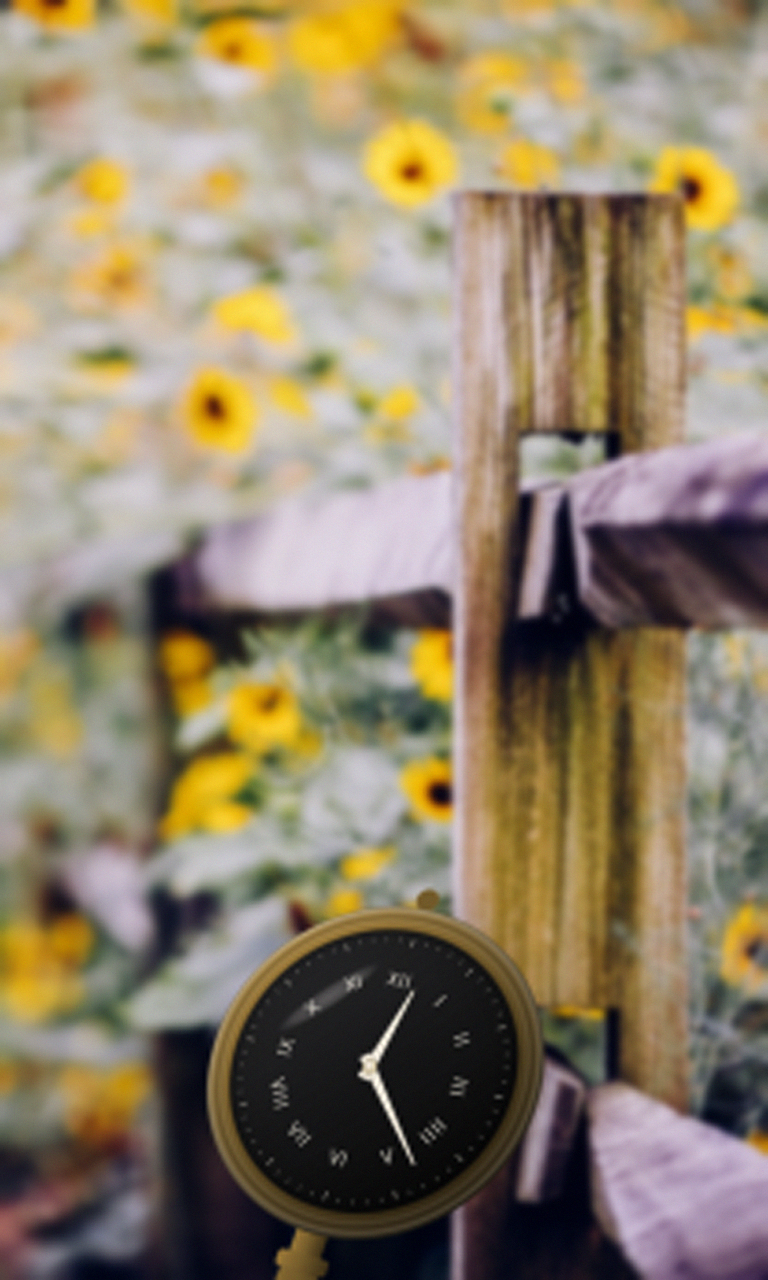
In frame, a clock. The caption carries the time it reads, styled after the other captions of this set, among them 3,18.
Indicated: 12,23
